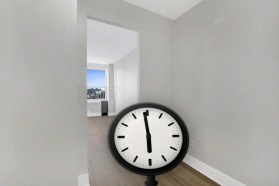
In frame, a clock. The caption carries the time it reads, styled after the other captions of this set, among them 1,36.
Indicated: 5,59
